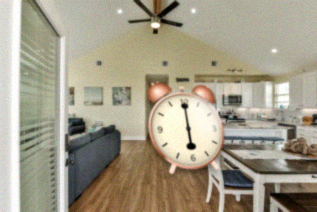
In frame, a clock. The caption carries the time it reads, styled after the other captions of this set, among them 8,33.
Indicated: 6,00
